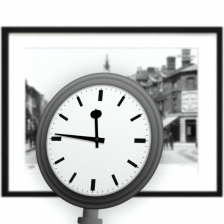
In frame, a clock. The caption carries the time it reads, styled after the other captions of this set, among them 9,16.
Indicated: 11,46
